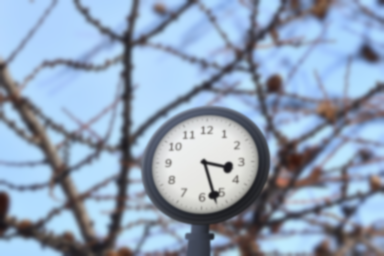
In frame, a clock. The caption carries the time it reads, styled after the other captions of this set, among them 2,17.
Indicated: 3,27
